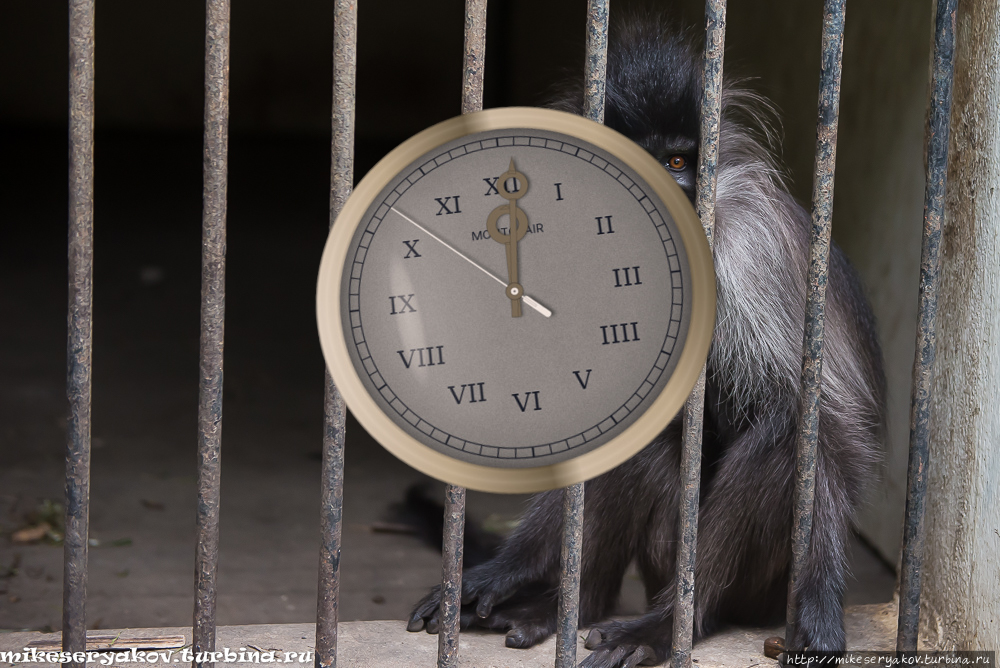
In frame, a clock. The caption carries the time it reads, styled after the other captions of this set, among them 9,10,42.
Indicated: 12,00,52
